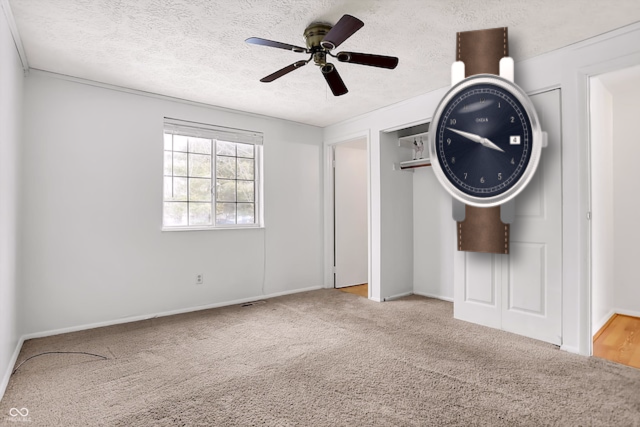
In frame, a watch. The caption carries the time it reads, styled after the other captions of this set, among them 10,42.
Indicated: 3,48
